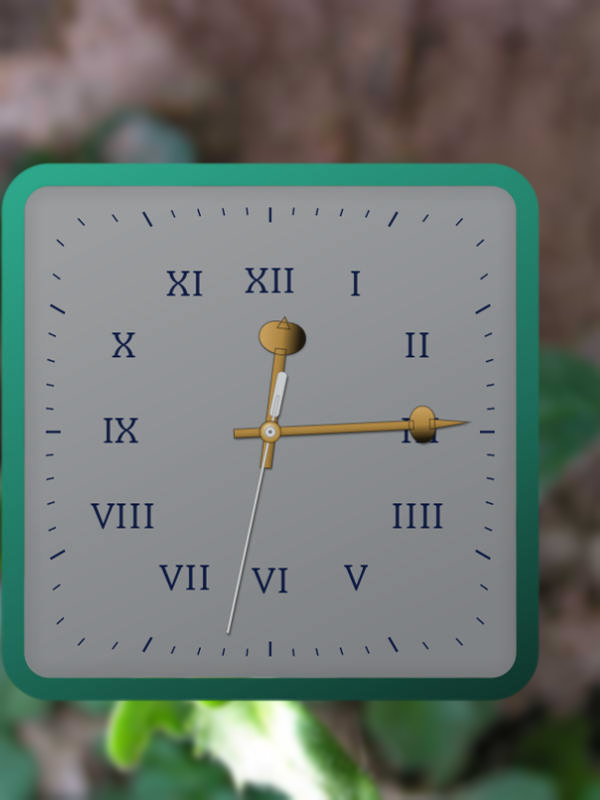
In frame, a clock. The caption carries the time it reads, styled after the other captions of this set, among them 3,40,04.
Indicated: 12,14,32
